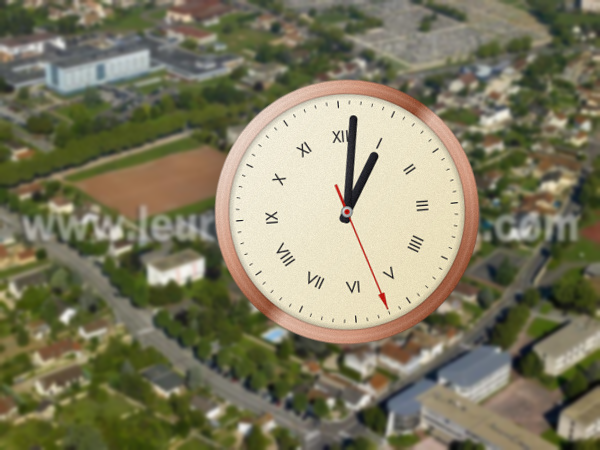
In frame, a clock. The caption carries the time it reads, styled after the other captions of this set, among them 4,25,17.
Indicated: 1,01,27
